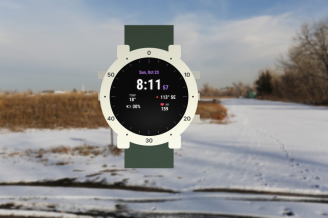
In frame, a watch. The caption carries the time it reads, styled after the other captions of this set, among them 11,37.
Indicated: 8,11
